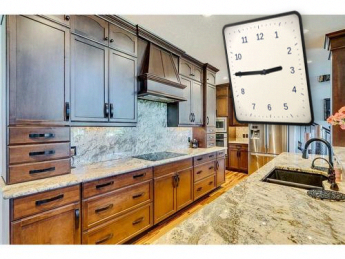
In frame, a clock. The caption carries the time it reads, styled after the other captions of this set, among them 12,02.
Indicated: 2,45
